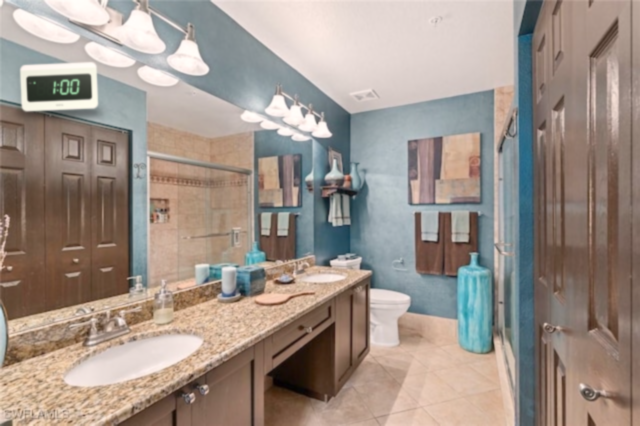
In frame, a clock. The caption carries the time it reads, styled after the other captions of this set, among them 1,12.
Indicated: 1,00
